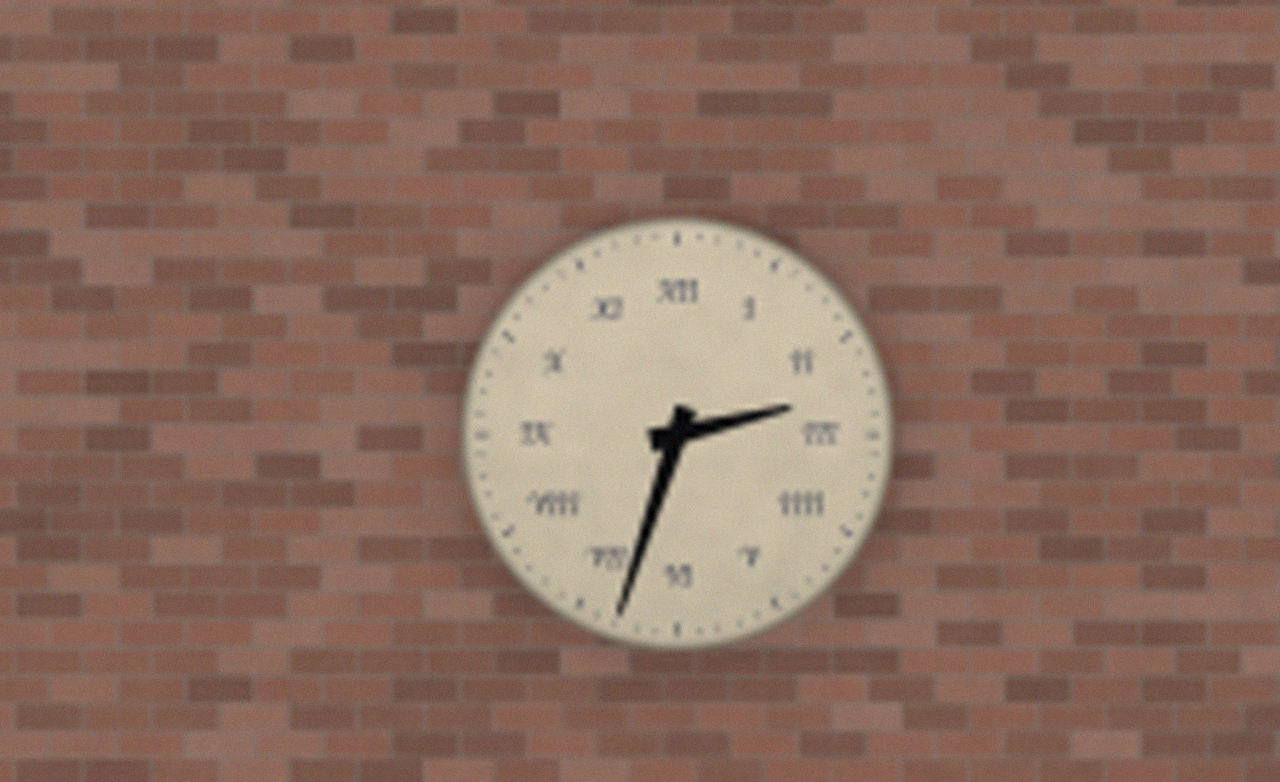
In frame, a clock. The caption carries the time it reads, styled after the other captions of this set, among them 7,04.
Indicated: 2,33
